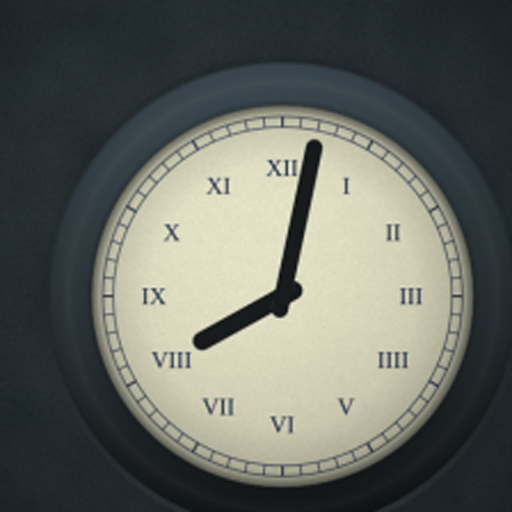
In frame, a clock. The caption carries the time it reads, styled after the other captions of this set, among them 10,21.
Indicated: 8,02
